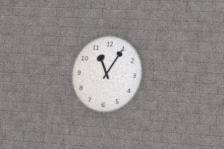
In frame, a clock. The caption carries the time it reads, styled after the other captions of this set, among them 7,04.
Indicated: 11,05
